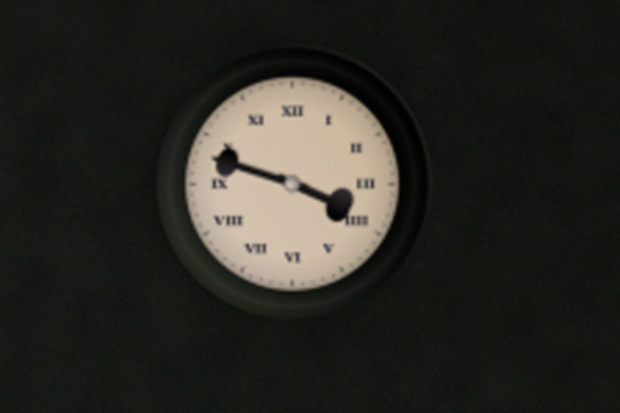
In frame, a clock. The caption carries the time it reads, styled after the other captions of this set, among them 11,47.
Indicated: 3,48
